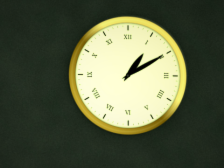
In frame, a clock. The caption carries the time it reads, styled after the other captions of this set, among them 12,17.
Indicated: 1,10
